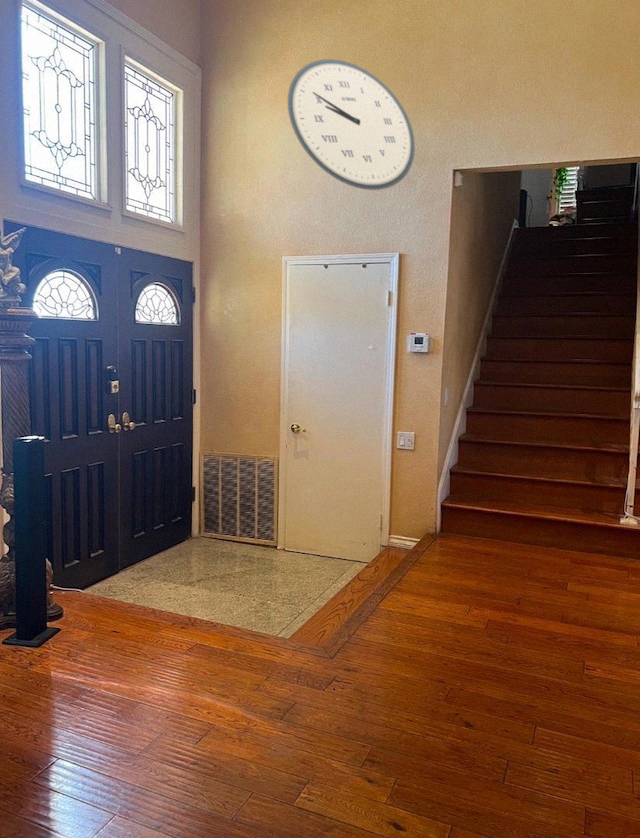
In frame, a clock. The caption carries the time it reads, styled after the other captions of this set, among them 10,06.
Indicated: 9,51
